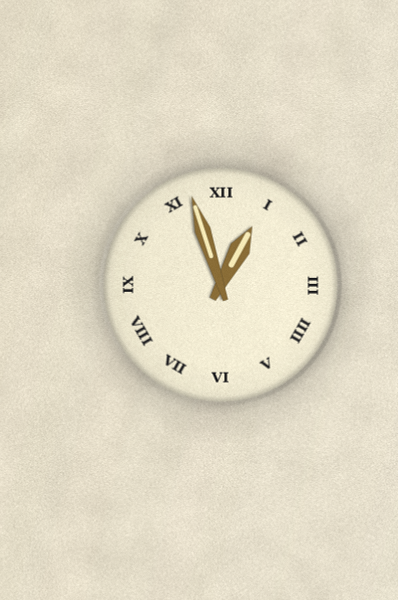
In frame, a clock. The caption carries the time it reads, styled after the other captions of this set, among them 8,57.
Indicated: 12,57
